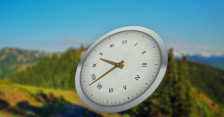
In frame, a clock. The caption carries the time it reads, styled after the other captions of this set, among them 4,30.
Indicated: 9,38
